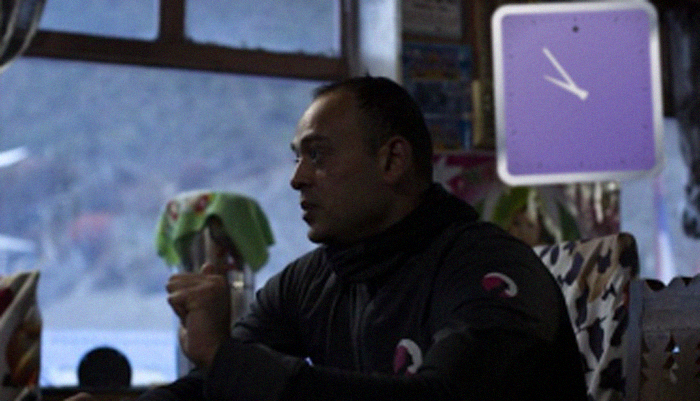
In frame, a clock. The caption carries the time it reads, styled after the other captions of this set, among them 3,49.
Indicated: 9,54
